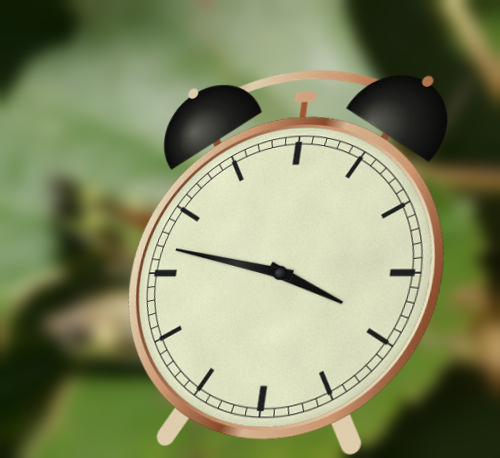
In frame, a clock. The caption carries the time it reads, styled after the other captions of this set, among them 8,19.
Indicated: 3,47
